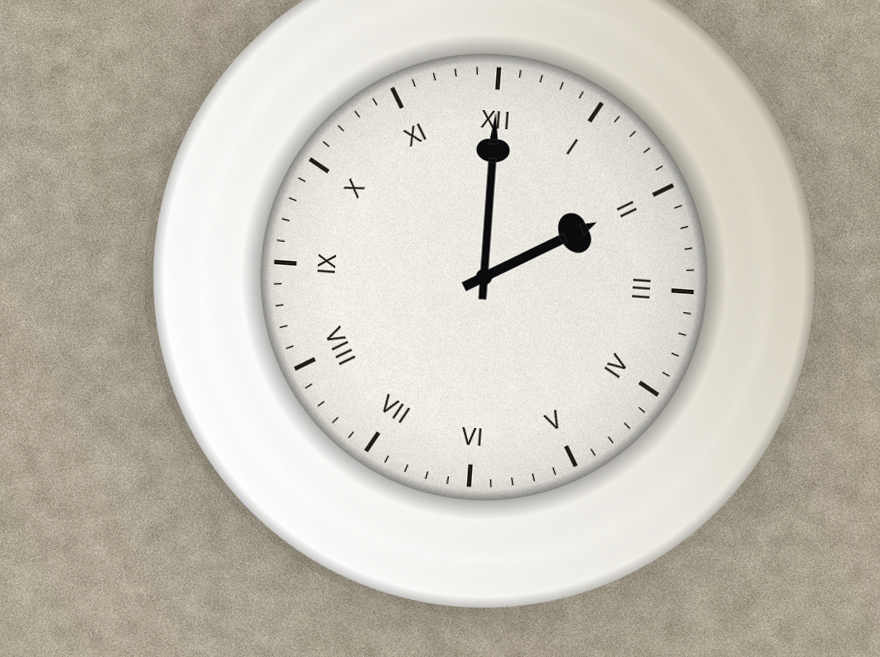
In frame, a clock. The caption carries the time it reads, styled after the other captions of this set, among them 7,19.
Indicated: 2,00
